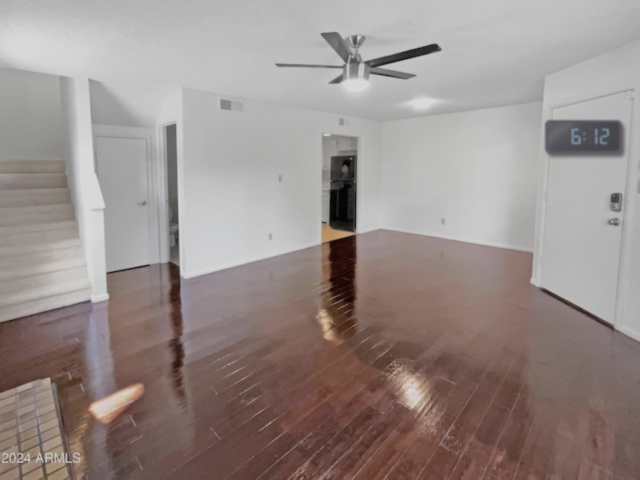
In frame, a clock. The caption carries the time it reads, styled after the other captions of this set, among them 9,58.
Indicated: 6,12
